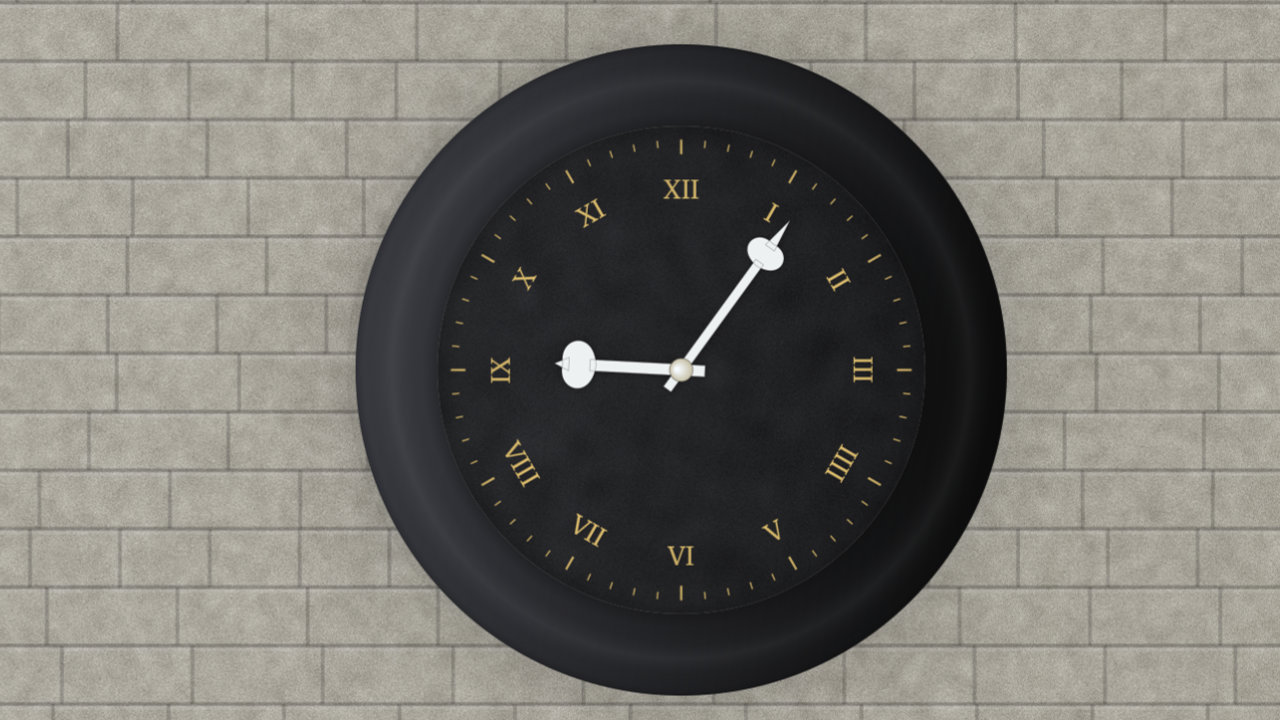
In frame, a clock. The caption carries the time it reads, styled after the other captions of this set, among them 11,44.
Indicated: 9,06
